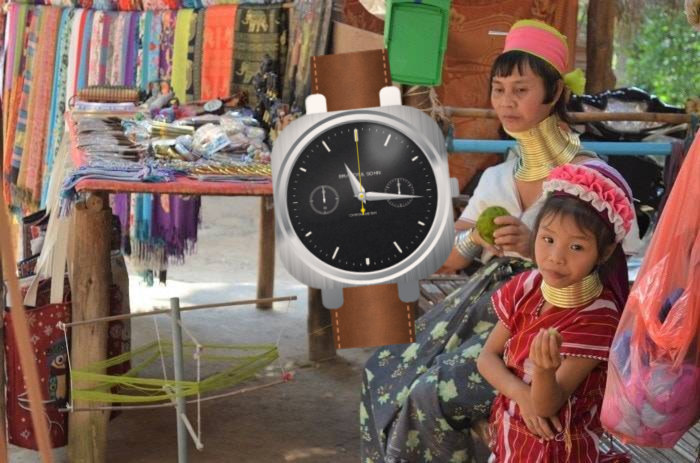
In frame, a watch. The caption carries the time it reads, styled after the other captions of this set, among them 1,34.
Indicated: 11,16
